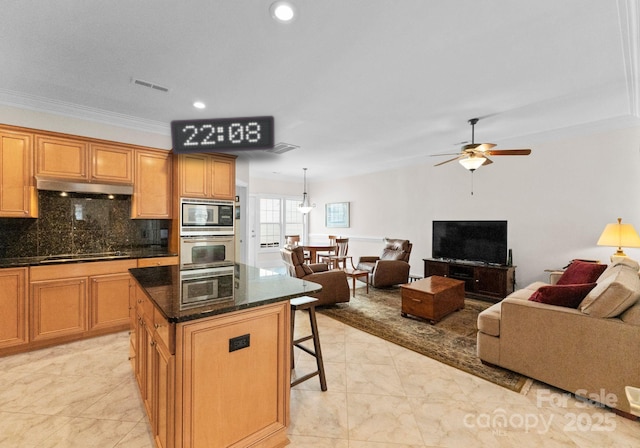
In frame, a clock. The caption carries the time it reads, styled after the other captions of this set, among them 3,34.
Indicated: 22,08
